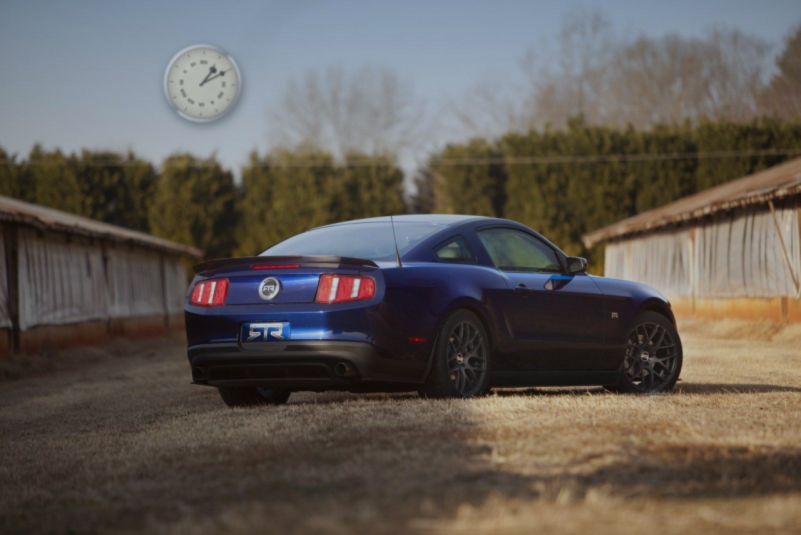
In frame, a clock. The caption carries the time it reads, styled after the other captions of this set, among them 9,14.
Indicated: 1,10
